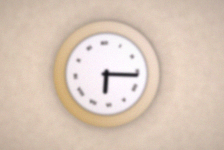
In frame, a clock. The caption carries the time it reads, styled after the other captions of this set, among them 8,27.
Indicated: 6,16
